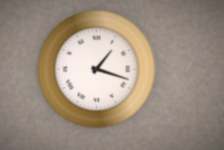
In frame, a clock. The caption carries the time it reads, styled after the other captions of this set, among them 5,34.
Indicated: 1,18
